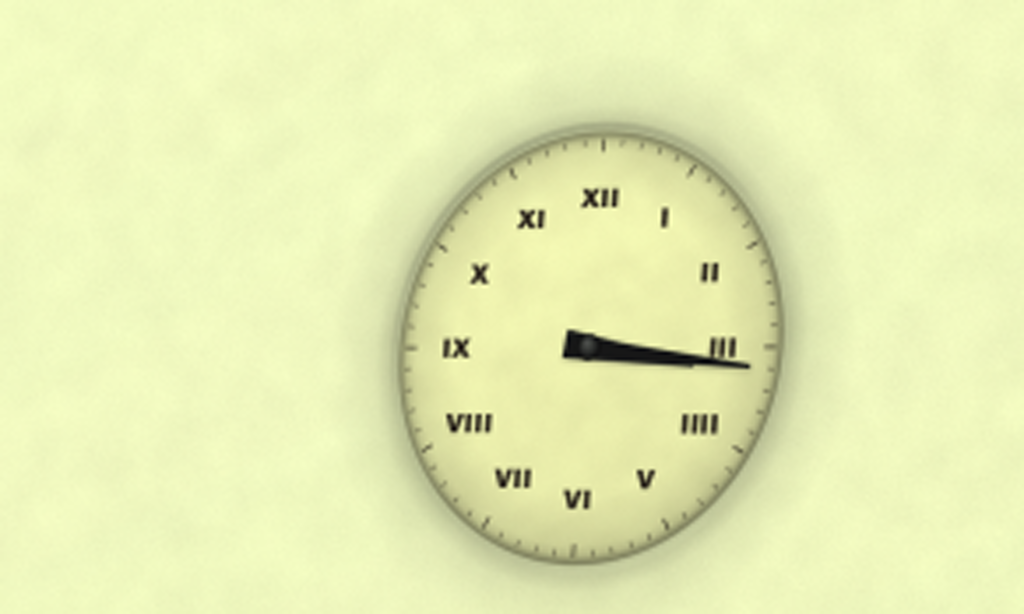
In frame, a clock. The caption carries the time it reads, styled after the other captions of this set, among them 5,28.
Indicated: 3,16
